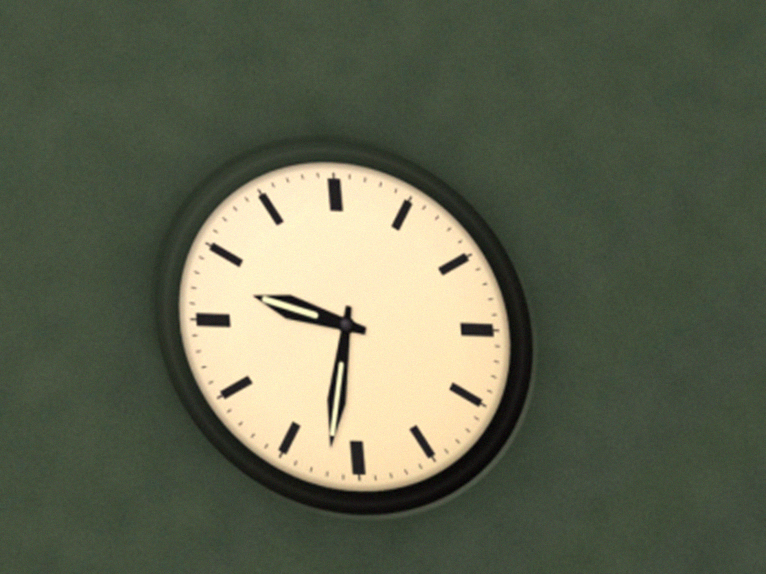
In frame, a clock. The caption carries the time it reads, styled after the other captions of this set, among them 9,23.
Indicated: 9,32
